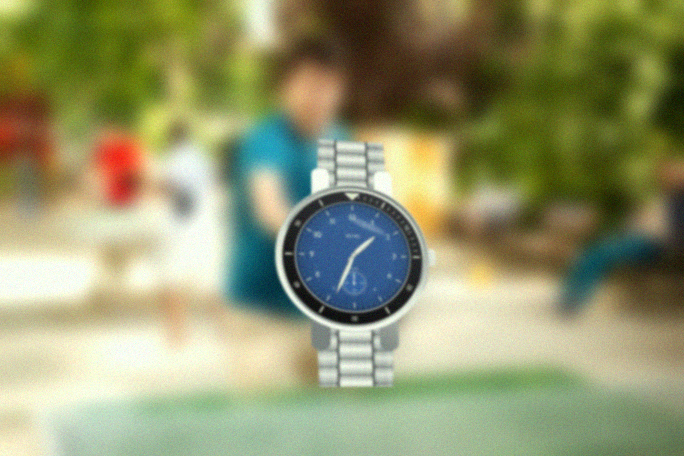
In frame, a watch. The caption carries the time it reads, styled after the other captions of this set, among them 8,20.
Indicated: 1,34
